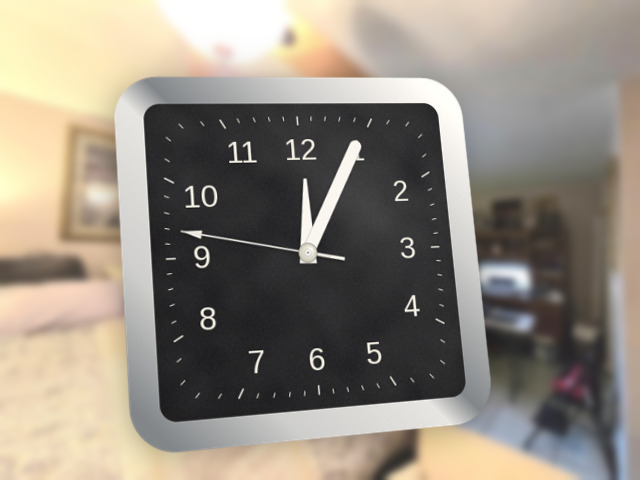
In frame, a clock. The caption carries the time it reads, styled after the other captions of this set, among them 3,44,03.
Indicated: 12,04,47
